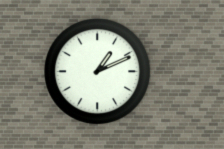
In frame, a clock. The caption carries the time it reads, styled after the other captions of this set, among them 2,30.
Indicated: 1,11
